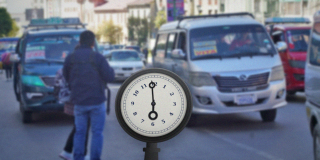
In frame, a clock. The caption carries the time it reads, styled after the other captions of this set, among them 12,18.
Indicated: 5,59
